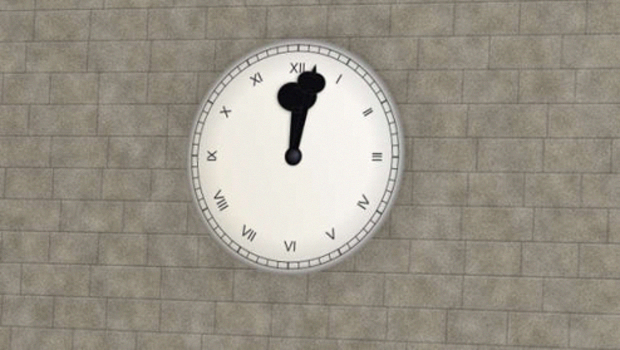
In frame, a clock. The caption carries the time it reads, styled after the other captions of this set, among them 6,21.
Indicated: 12,02
